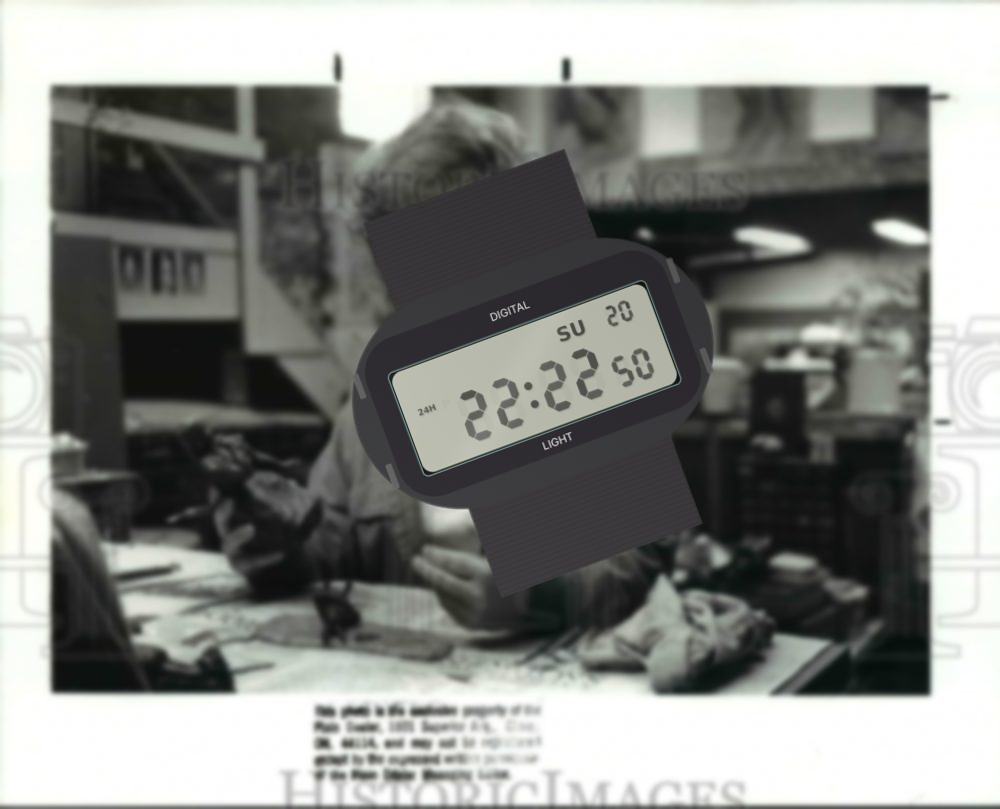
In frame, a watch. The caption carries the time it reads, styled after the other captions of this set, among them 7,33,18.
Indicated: 22,22,50
